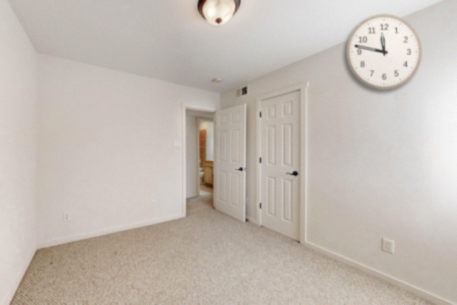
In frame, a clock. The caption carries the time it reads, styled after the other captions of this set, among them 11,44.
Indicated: 11,47
